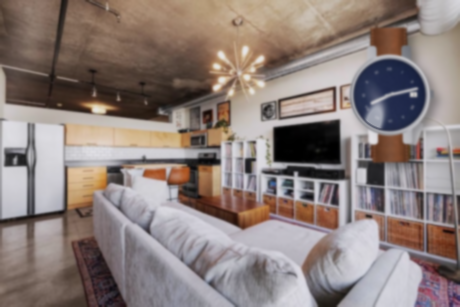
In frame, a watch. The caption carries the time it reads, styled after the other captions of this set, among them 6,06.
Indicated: 8,13
